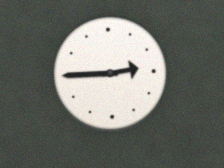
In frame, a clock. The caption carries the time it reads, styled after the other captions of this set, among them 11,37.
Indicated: 2,45
